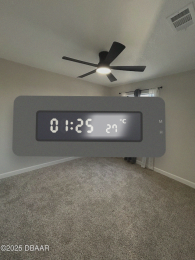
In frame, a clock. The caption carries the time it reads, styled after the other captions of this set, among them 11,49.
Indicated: 1,25
